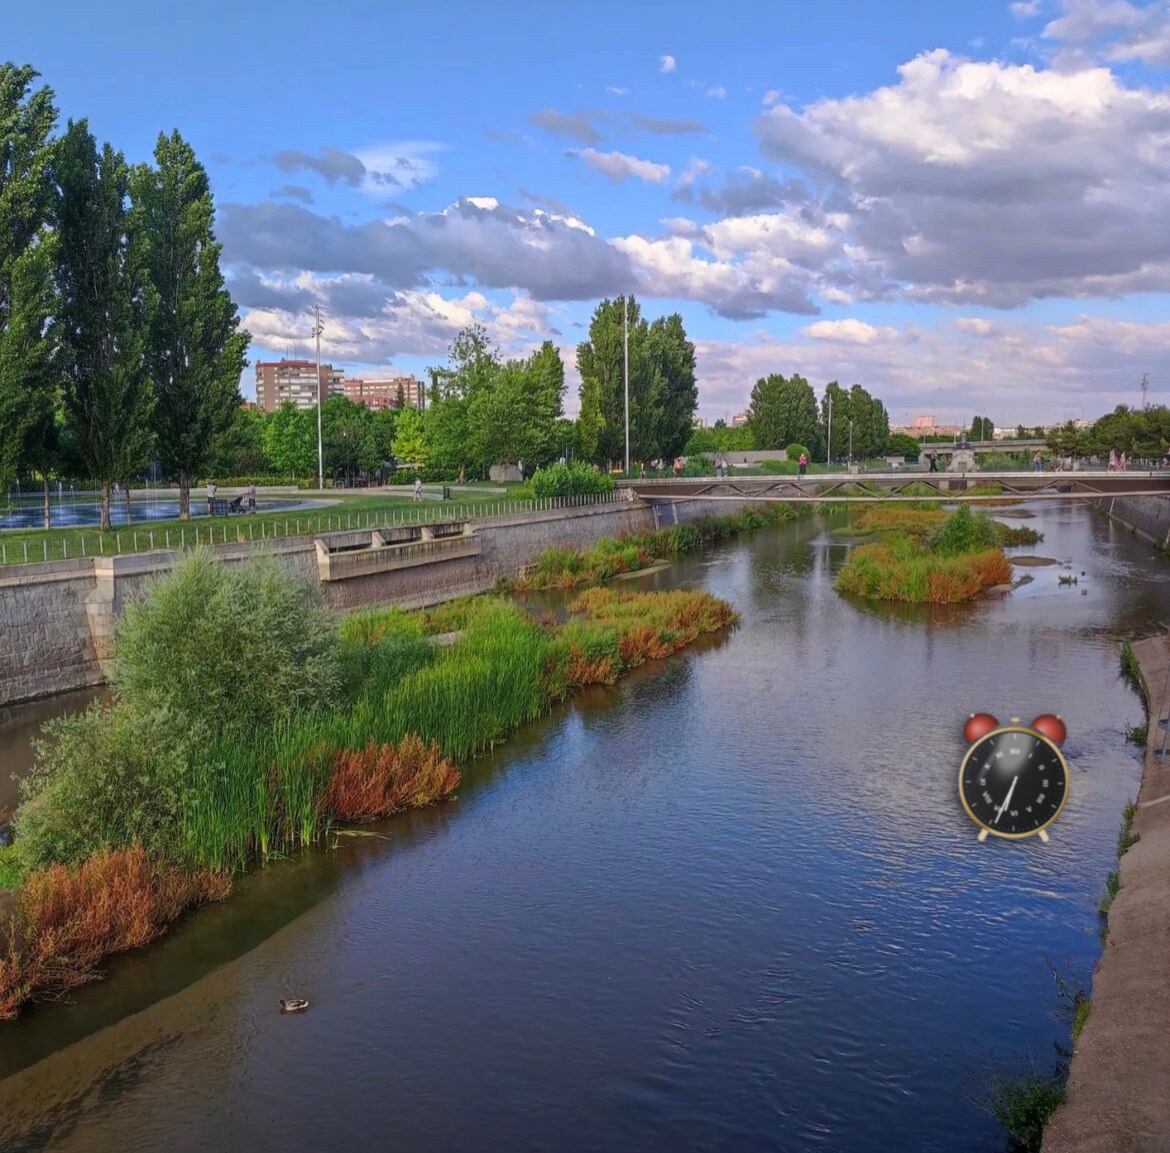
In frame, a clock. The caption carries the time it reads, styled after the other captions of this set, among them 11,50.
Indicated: 6,34
